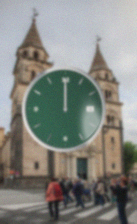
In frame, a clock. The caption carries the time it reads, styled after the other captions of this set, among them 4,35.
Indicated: 12,00
